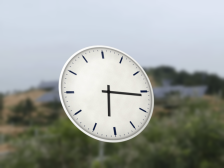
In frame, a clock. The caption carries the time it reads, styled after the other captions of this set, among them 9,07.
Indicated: 6,16
